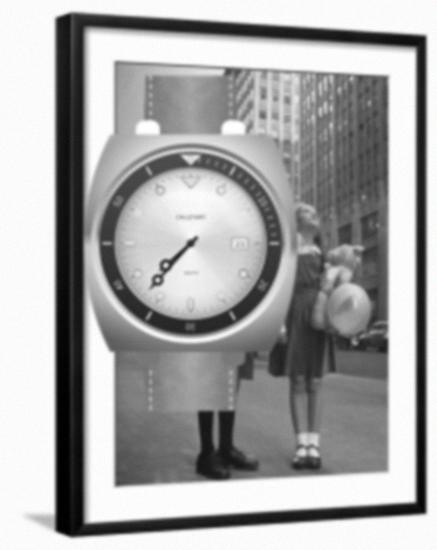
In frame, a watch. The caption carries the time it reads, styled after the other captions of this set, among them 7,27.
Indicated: 7,37
